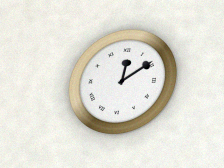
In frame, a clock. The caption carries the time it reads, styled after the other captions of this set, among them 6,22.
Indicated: 12,09
